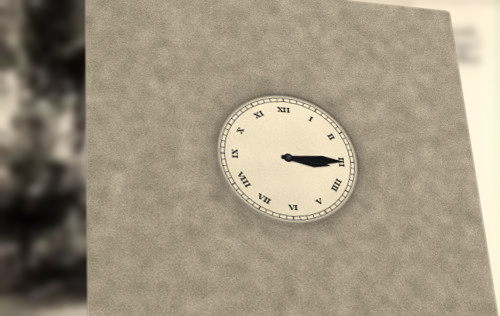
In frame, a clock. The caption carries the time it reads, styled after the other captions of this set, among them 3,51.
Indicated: 3,15
